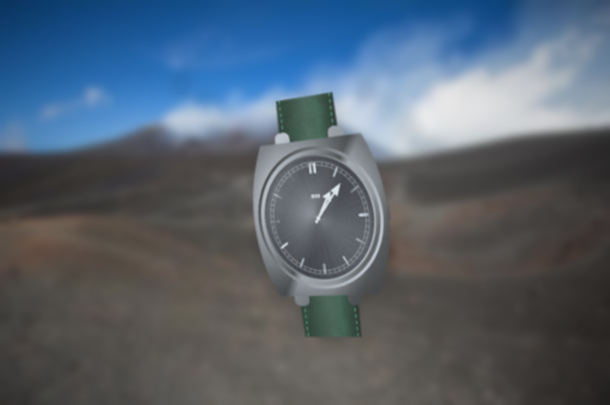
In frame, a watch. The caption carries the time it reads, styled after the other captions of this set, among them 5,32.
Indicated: 1,07
